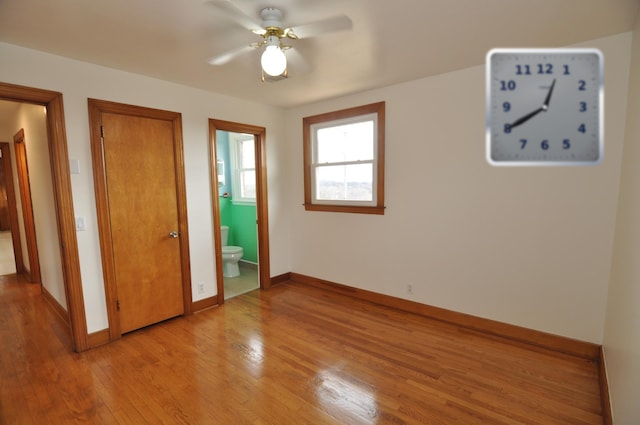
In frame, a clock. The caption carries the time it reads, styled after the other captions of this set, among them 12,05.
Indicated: 12,40
